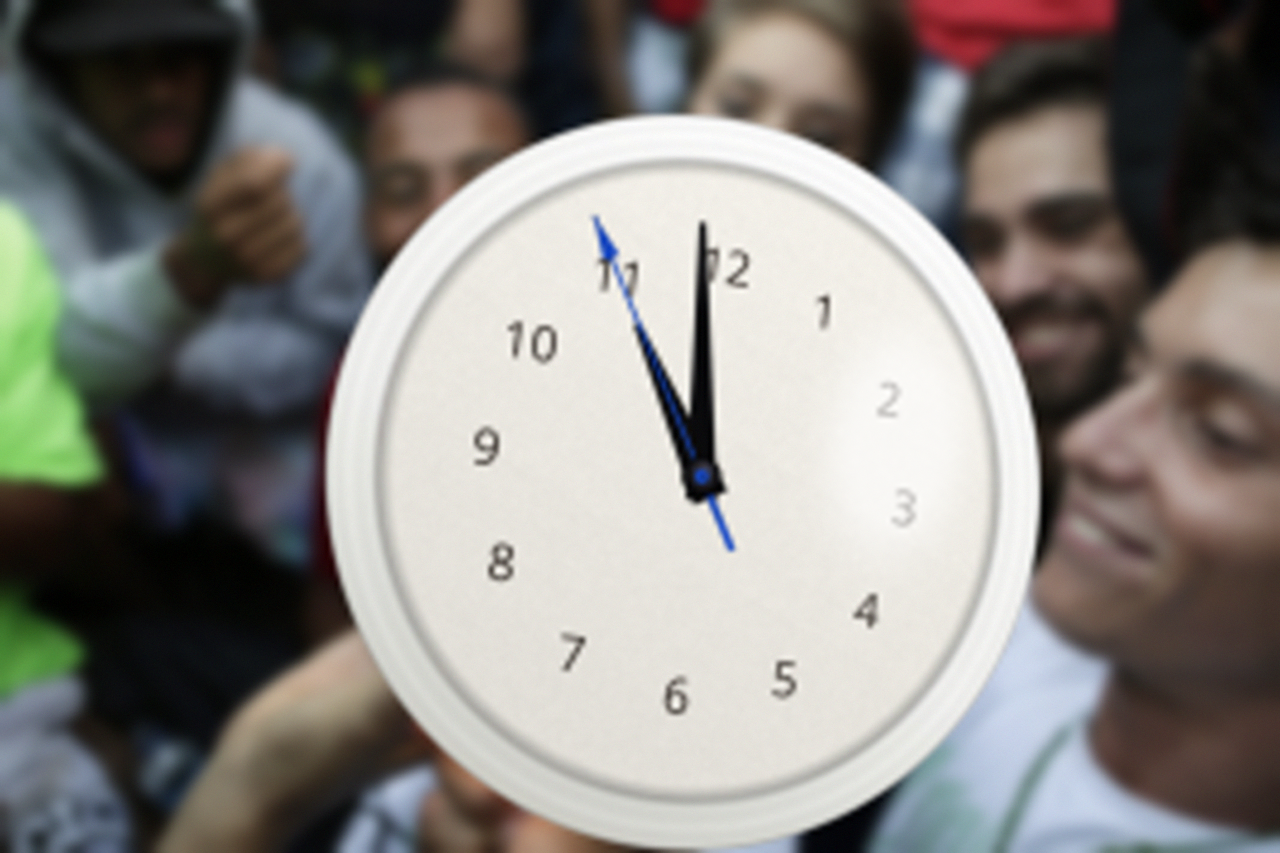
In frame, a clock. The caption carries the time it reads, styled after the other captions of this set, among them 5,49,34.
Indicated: 10,58,55
